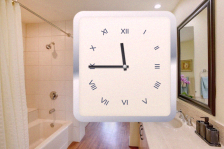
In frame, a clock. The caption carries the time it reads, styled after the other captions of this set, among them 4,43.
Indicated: 11,45
